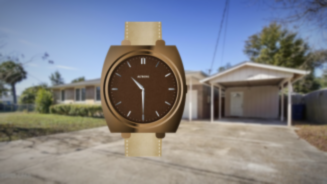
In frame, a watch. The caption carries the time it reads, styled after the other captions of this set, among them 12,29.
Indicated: 10,30
